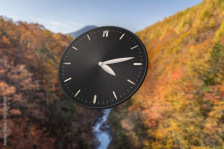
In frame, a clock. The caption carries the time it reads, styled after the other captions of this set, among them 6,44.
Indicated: 4,13
